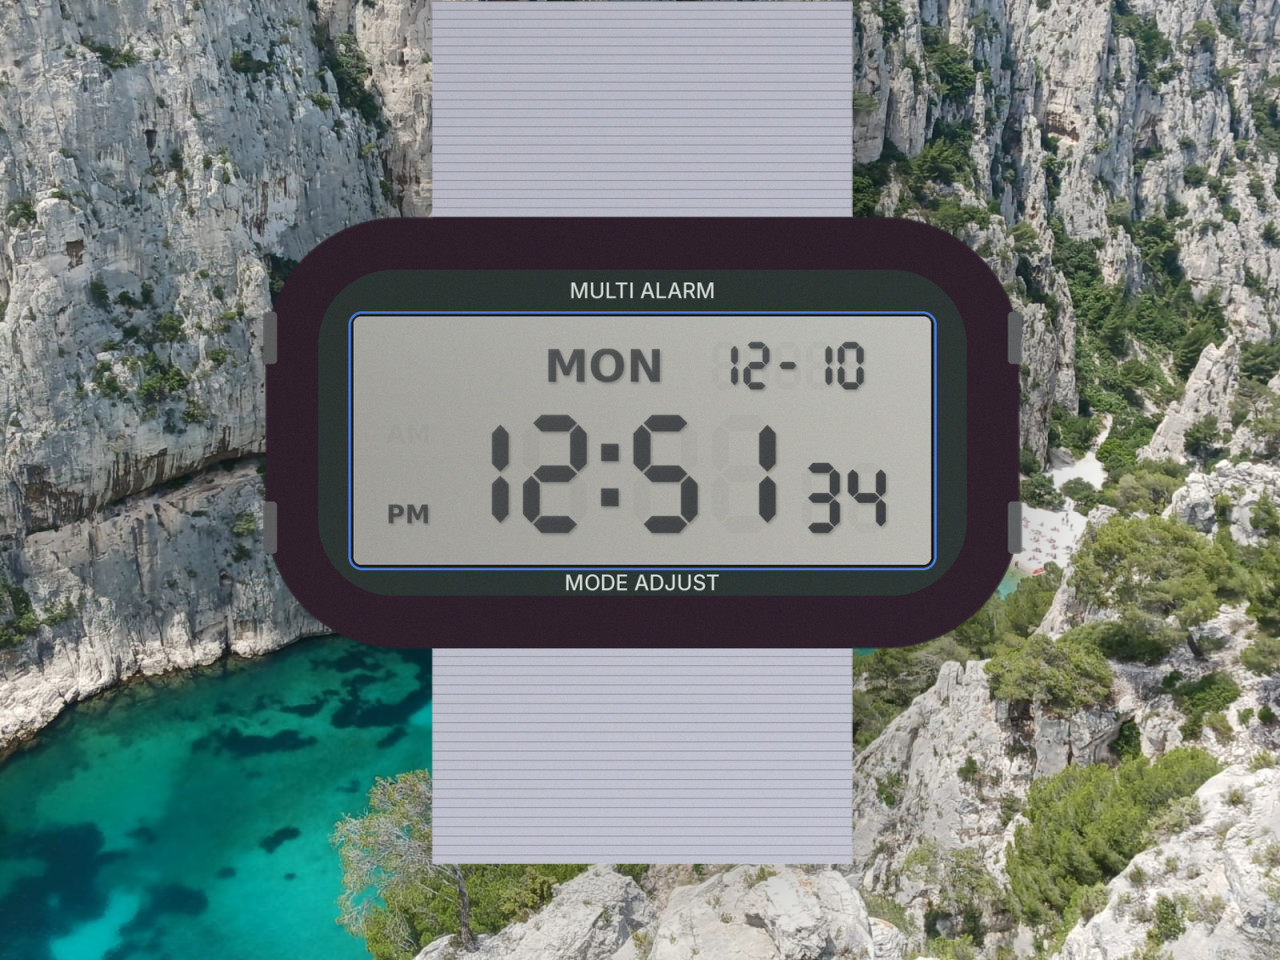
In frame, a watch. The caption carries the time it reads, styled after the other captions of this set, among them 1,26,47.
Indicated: 12,51,34
